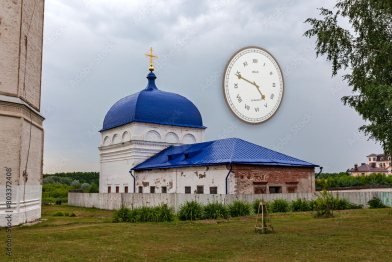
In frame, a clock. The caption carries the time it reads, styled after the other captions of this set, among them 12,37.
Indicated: 4,49
